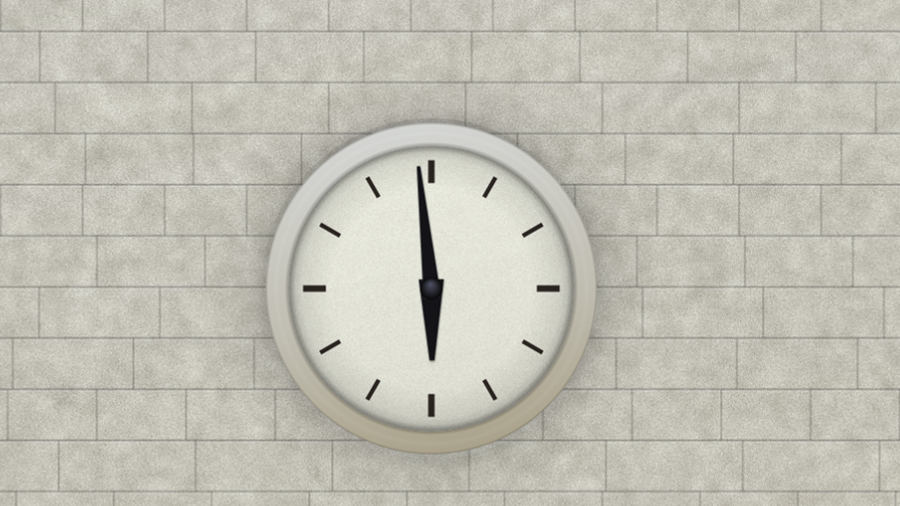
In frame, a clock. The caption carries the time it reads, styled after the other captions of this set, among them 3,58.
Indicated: 5,59
